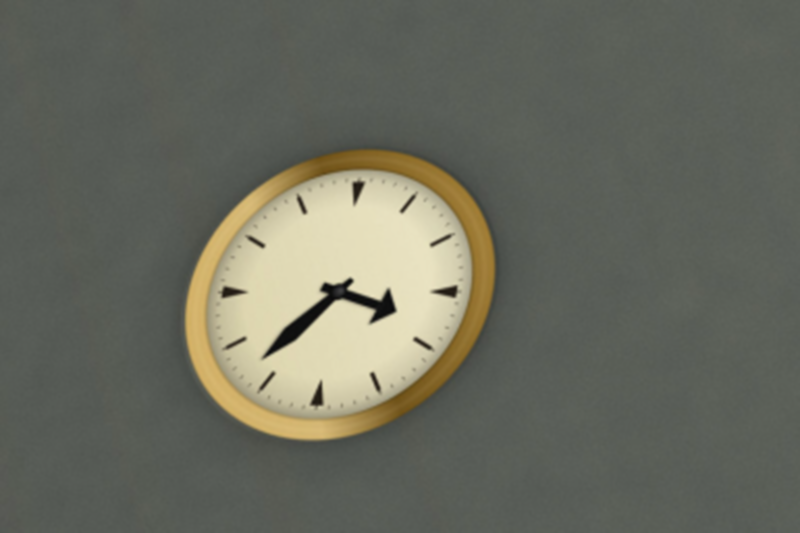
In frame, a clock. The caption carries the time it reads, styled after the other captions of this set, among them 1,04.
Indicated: 3,37
